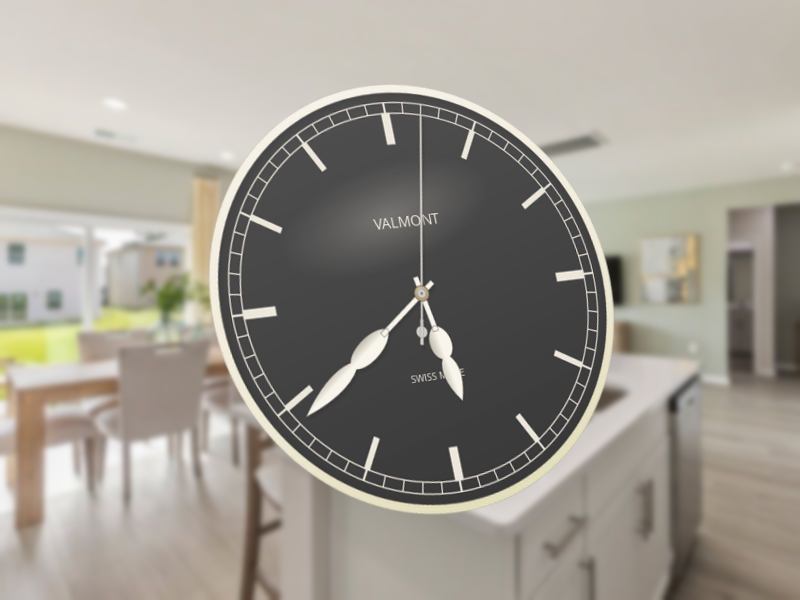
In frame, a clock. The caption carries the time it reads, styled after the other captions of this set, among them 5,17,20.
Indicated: 5,39,02
